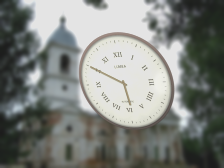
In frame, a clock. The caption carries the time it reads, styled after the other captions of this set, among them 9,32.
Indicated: 5,50
